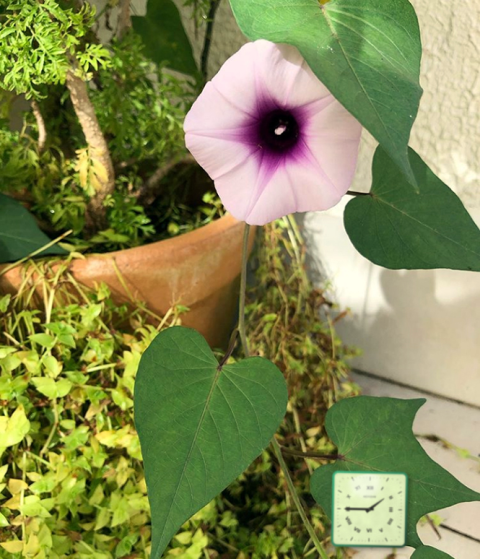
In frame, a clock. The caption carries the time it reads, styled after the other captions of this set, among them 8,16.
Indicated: 1,45
